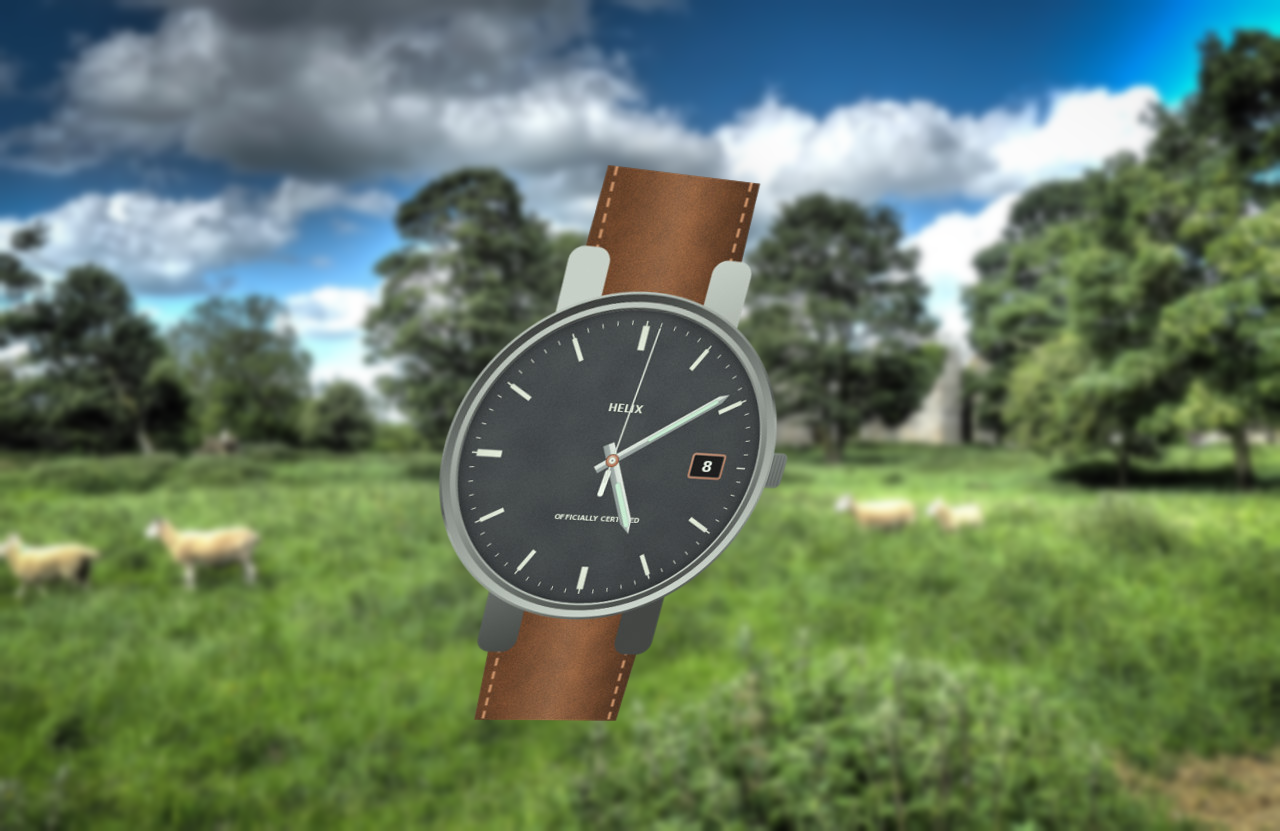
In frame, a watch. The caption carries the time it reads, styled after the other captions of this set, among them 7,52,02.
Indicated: 5,09,01
